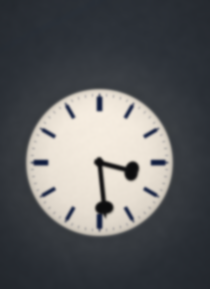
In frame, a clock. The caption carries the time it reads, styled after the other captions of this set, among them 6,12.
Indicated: 3,29
